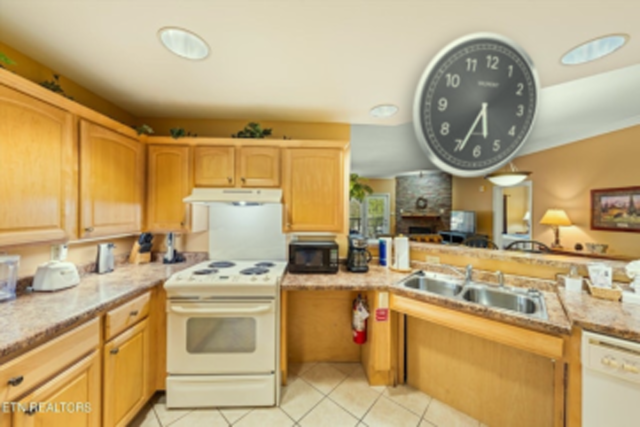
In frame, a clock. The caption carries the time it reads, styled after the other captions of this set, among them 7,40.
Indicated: 5,34
